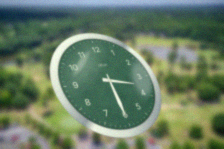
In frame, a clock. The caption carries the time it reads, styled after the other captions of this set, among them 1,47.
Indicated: 3,30
